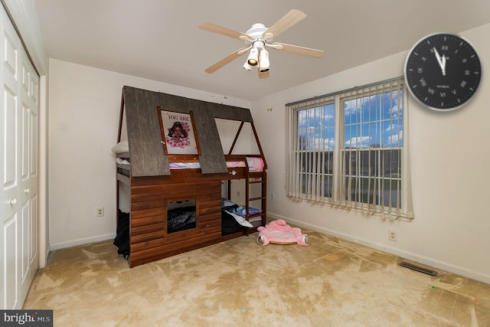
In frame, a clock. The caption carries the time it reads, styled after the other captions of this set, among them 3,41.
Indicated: 11,56
